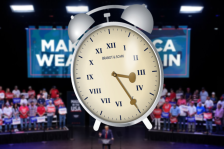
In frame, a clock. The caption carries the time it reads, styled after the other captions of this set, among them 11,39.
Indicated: 3,25
